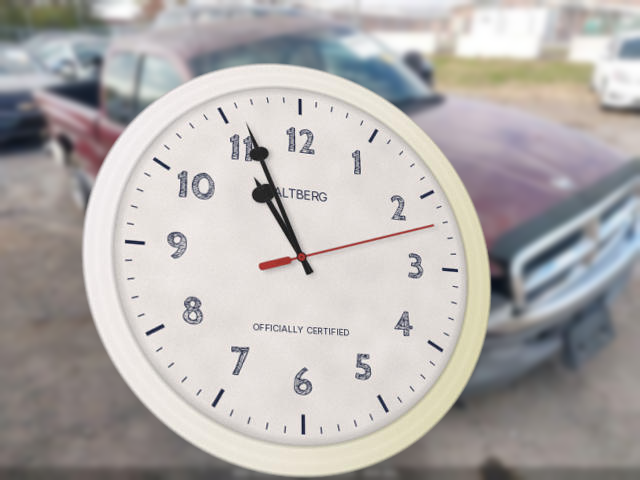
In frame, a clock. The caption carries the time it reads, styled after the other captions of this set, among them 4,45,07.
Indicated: 10,56,12
